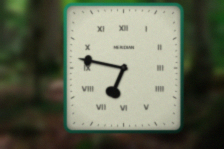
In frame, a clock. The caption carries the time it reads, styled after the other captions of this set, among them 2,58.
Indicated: 6,47
